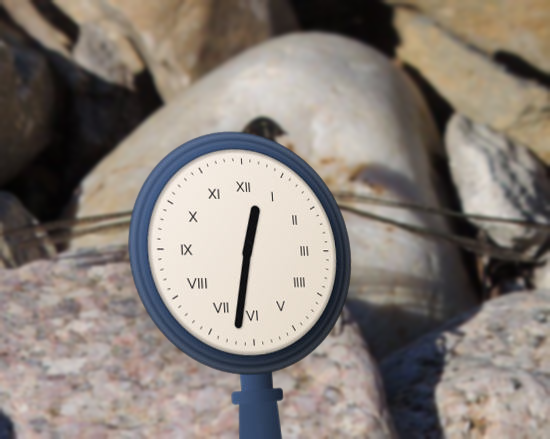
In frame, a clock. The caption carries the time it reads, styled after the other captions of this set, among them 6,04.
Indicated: 12,32
